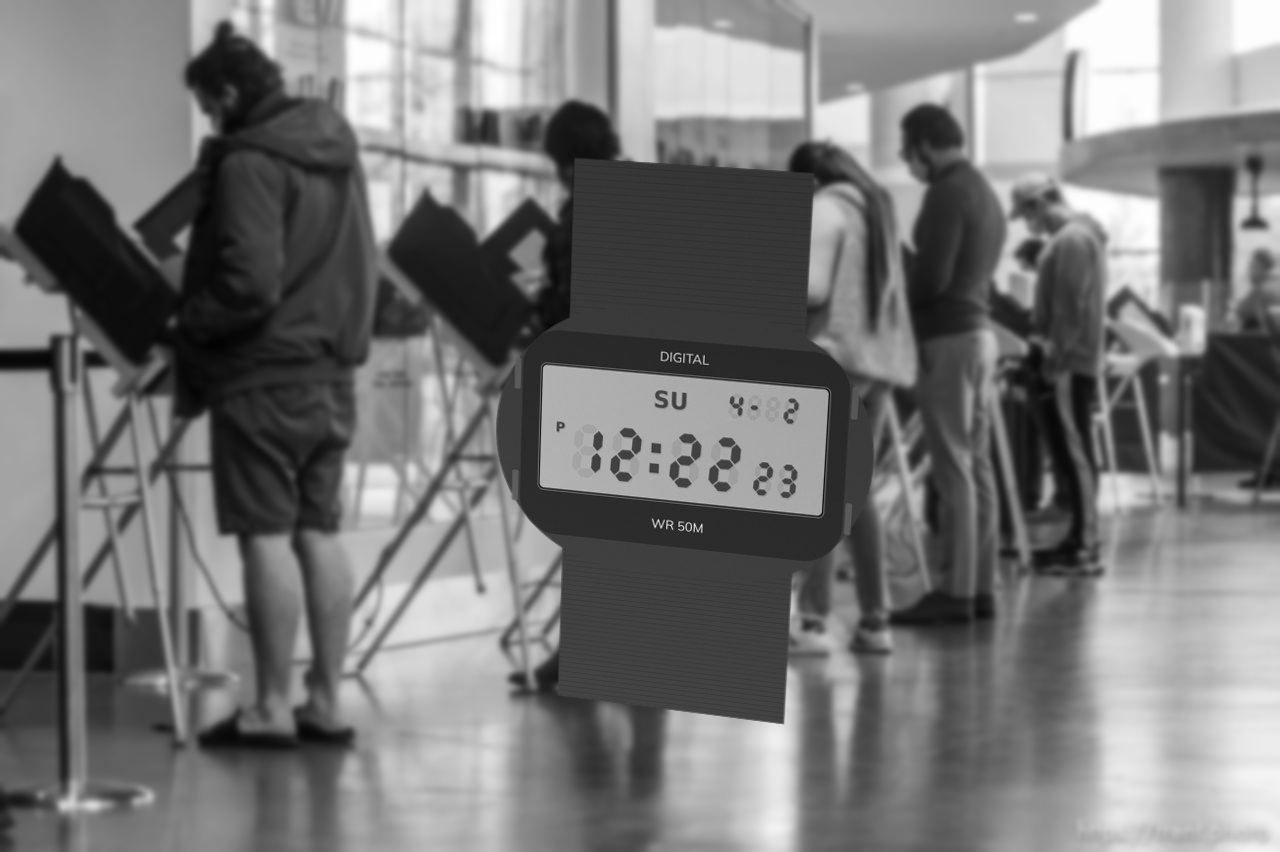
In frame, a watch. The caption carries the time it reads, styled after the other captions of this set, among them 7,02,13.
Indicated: 12,22,23
